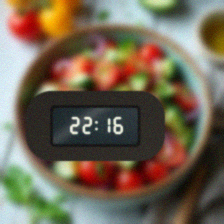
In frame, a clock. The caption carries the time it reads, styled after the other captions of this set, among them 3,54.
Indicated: 22,16
